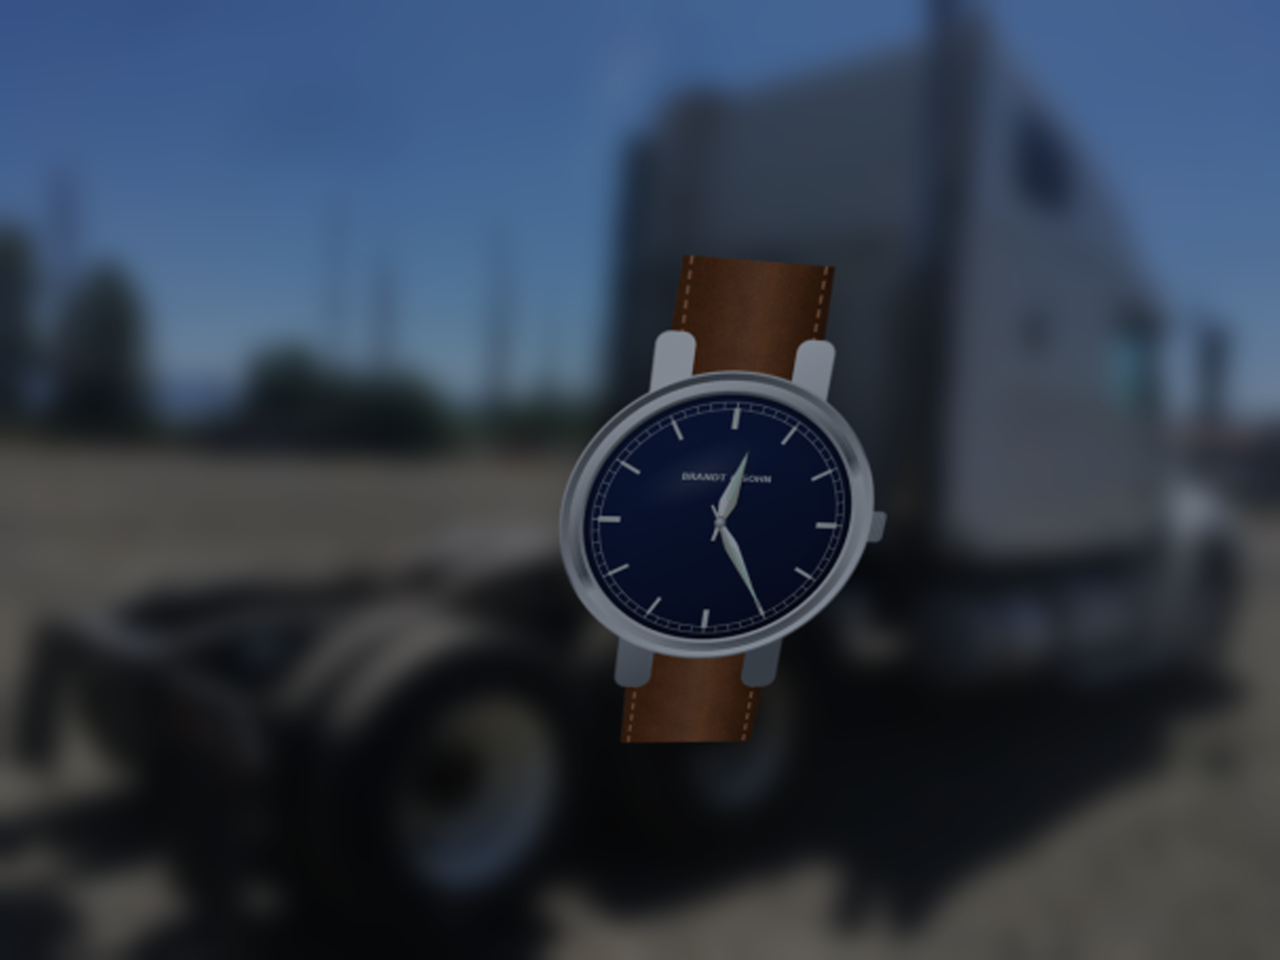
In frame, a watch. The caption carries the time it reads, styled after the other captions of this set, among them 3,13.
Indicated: 12,25
